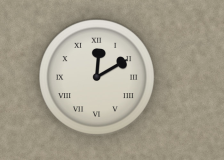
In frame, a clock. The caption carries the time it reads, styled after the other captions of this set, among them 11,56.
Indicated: 12,10
